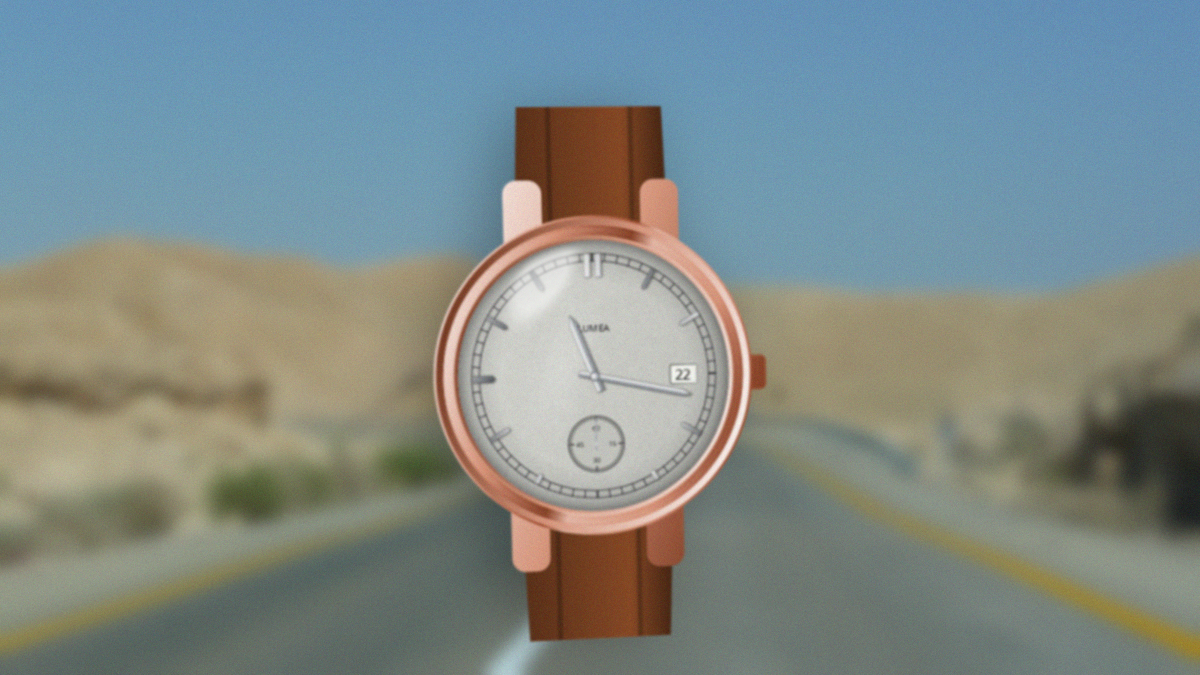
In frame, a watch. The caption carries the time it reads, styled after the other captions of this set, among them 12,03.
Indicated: 11,17
